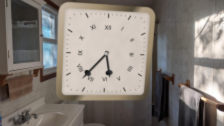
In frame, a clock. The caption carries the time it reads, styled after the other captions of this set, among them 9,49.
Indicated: 5,37
